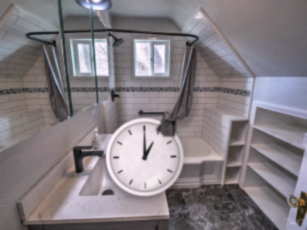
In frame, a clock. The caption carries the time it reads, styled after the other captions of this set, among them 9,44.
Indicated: 1,00
